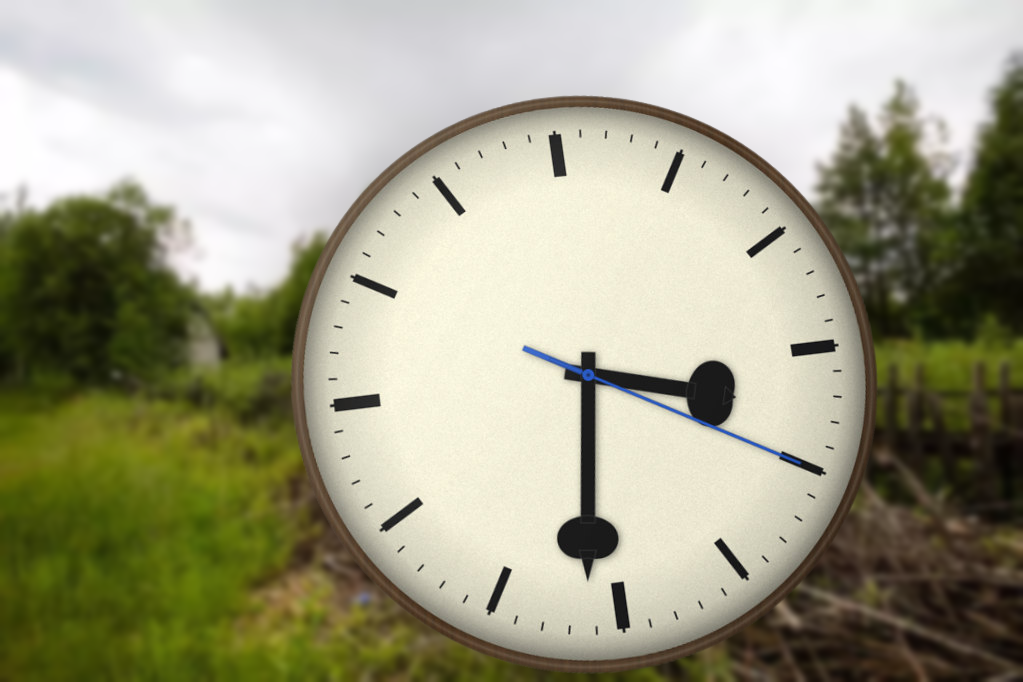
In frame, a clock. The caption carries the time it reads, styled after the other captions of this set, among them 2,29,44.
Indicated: 3,31,20
